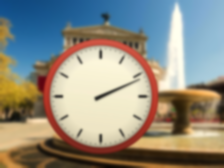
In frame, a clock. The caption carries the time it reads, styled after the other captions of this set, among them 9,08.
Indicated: 2,11
